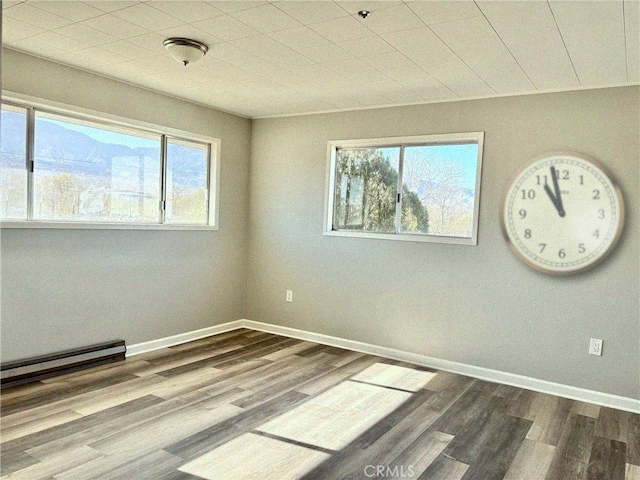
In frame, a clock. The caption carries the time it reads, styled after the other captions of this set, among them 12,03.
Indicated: 10,58
